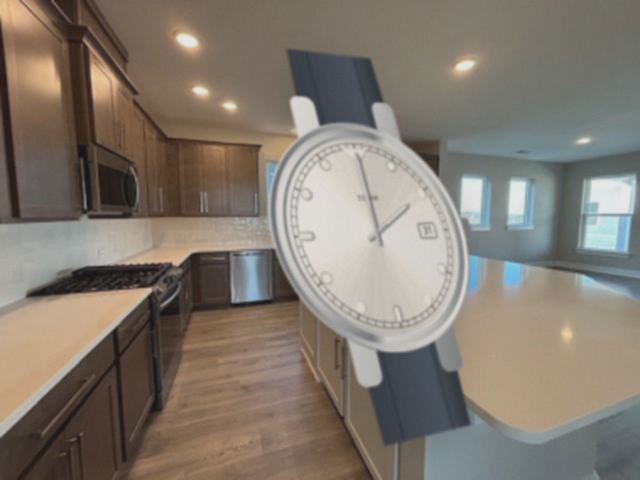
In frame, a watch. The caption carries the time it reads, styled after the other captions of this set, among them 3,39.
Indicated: 2,00
